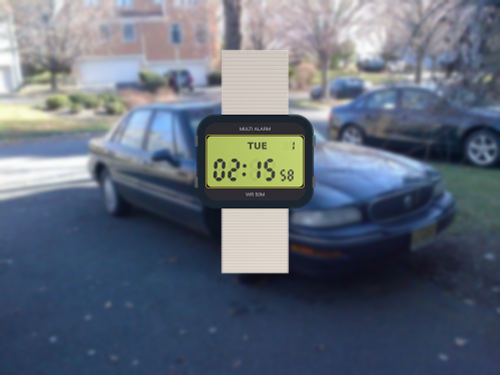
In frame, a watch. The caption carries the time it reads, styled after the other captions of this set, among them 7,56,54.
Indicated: 2,15,58
